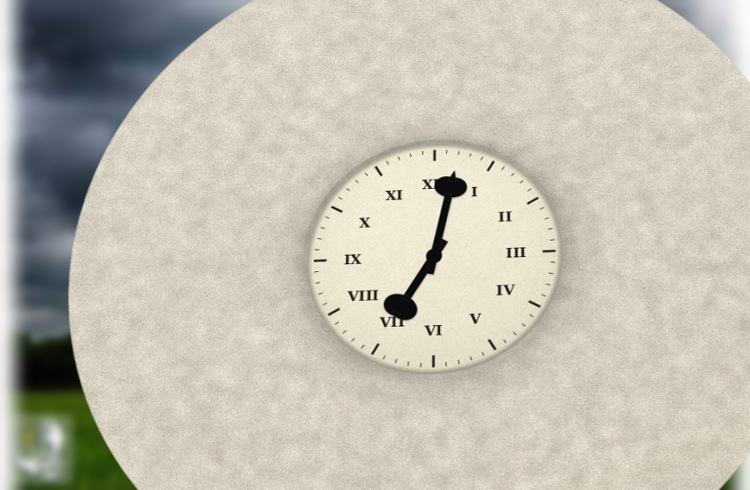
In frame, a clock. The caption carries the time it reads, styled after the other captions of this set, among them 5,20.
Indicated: 7,02
